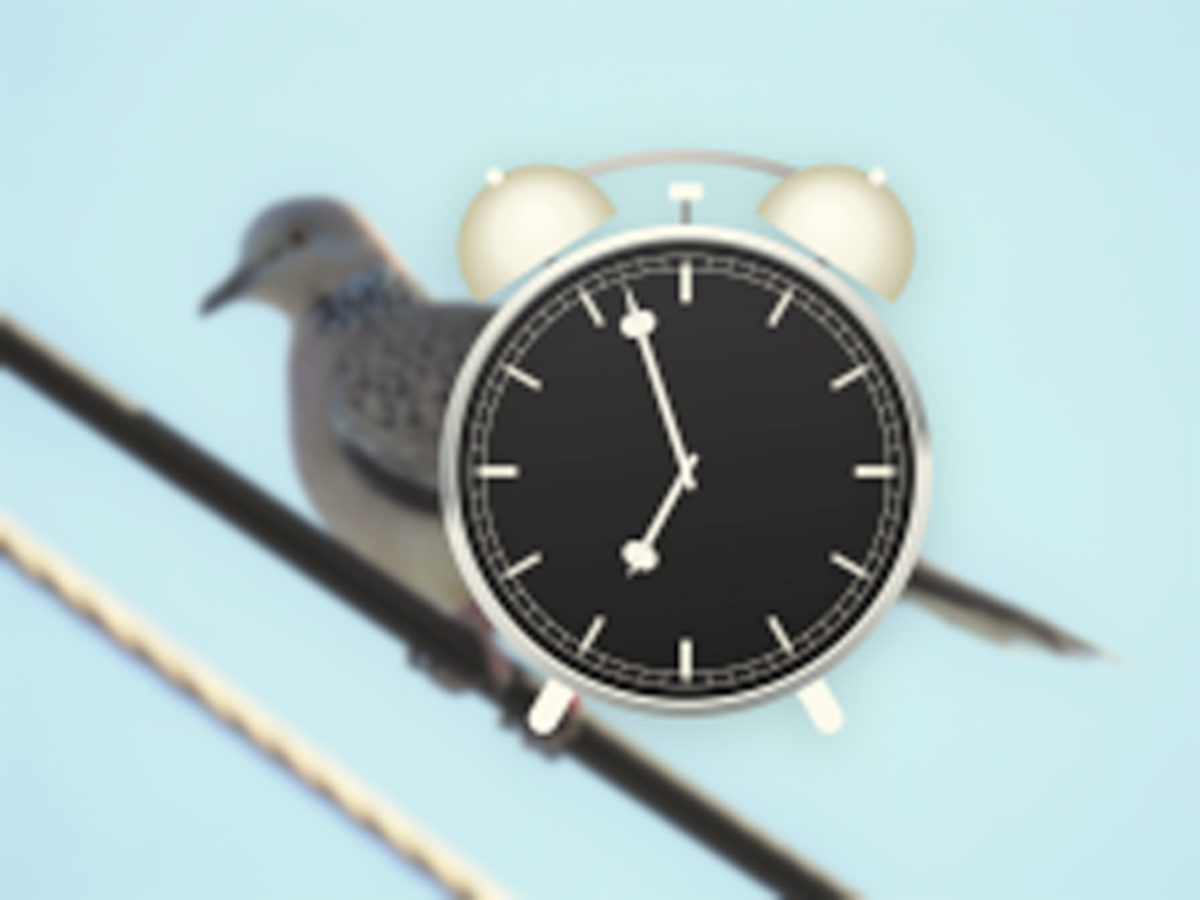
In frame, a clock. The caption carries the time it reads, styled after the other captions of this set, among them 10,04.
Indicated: 6,57
